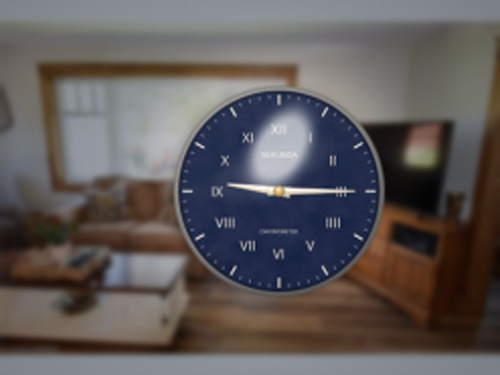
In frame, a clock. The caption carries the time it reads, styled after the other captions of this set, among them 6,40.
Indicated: 9,15
